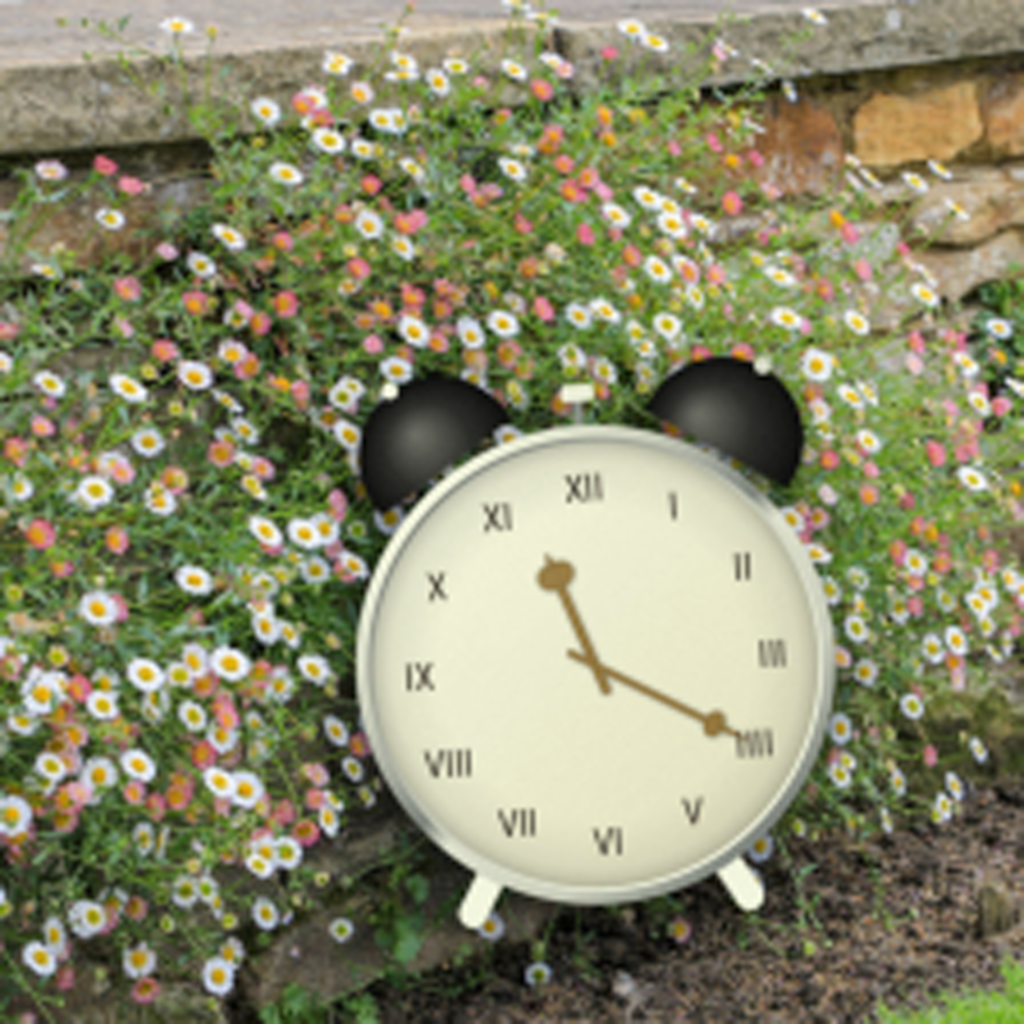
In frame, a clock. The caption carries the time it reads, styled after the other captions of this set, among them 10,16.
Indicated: 11,20
